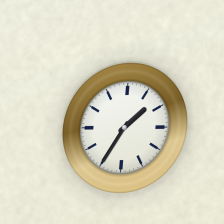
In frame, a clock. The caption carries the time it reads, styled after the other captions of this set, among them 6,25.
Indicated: 1,35
